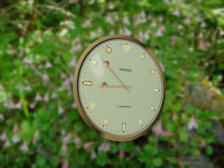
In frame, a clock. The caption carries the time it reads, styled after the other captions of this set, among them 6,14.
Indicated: 8,52
